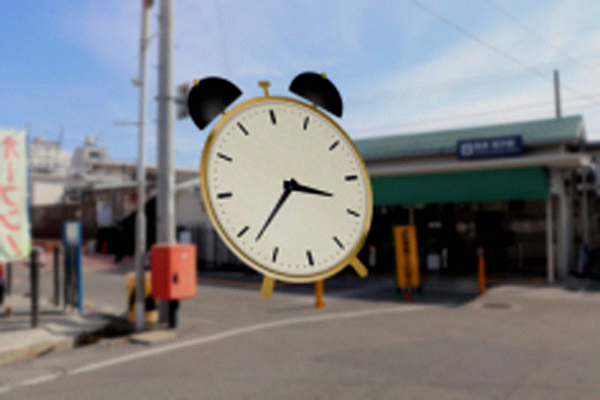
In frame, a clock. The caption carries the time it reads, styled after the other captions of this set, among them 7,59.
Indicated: 3,38
